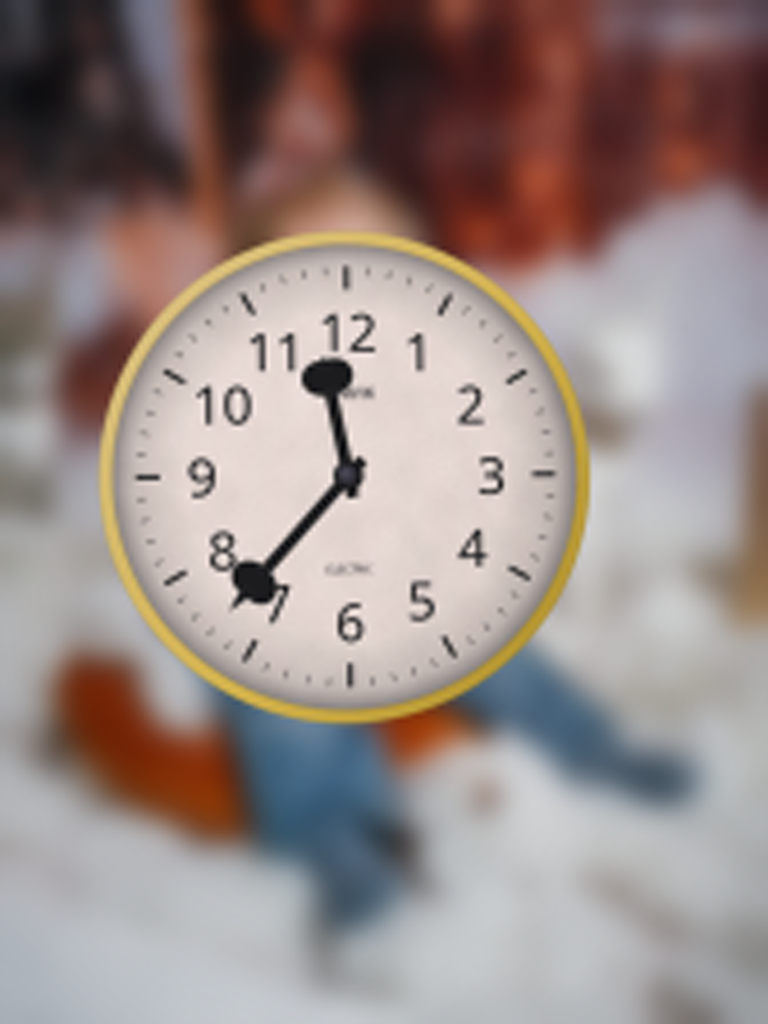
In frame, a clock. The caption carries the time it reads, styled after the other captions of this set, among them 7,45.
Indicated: 11,37
